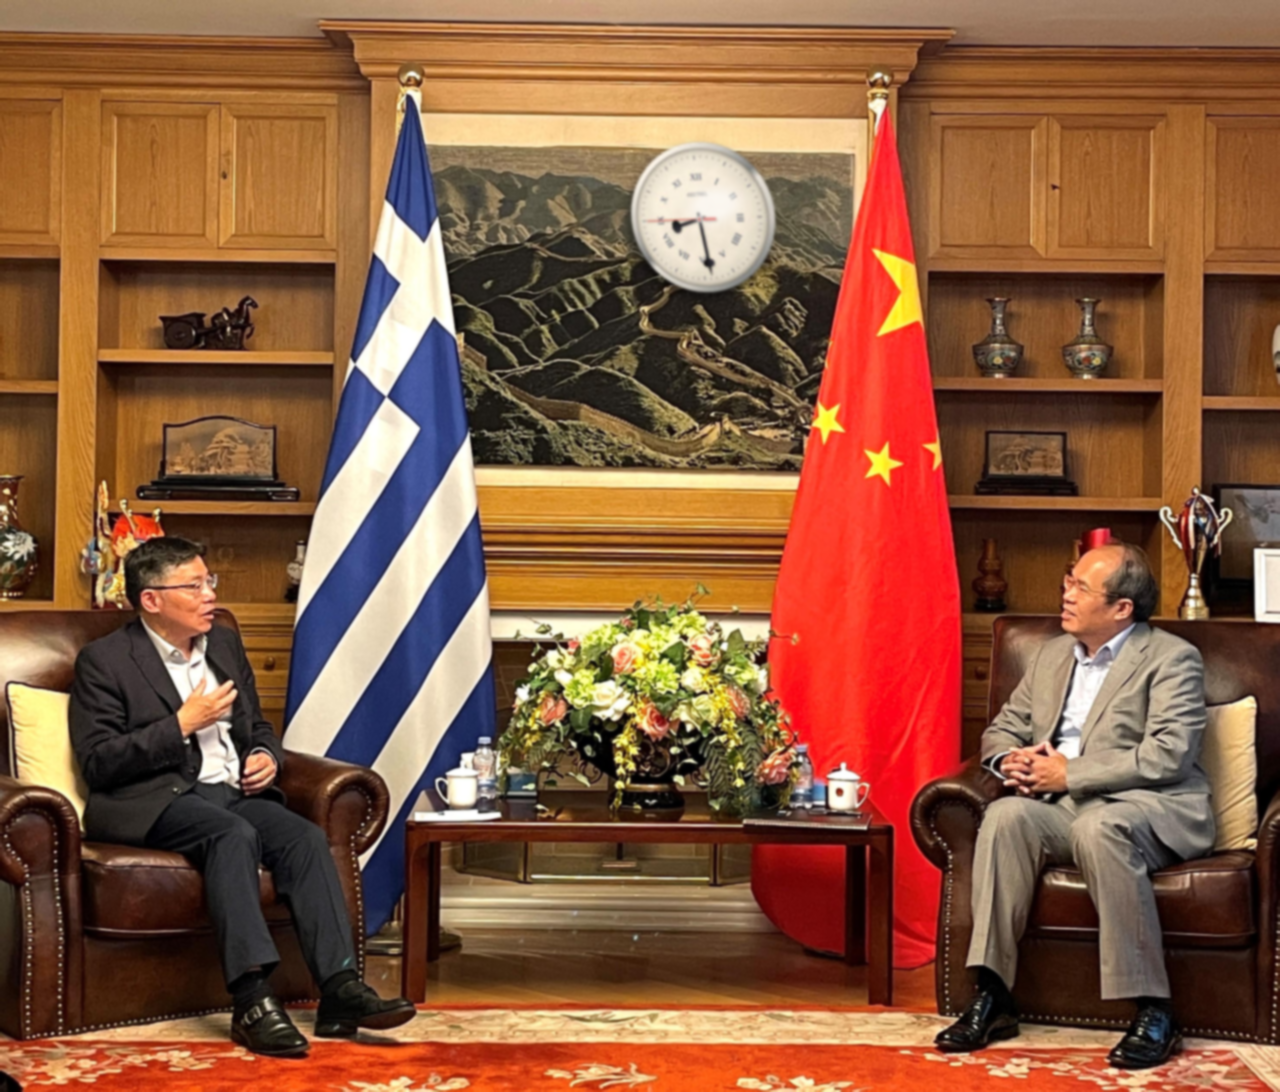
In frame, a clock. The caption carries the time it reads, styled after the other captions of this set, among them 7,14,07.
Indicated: 8,28,45
